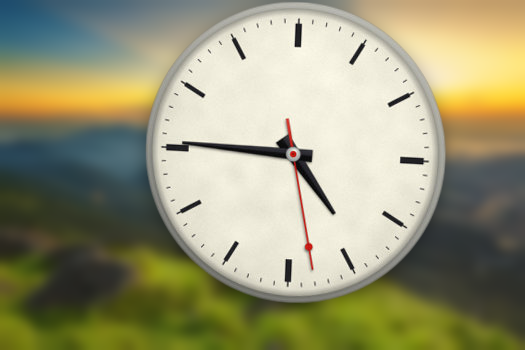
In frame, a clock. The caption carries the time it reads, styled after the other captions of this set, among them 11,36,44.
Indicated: 4,45,28
